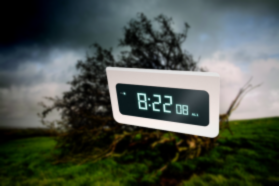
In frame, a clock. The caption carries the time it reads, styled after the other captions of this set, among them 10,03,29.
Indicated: 8,22,08
